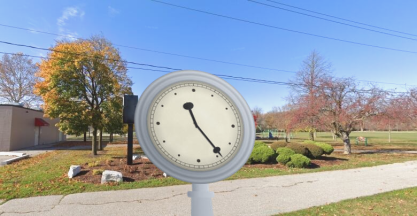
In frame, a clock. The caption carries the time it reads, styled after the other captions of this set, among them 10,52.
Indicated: 11,24
